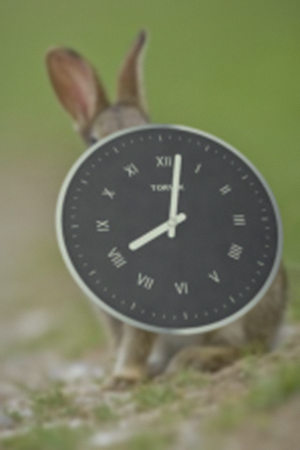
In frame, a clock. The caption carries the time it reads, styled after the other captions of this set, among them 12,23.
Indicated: 8,02
